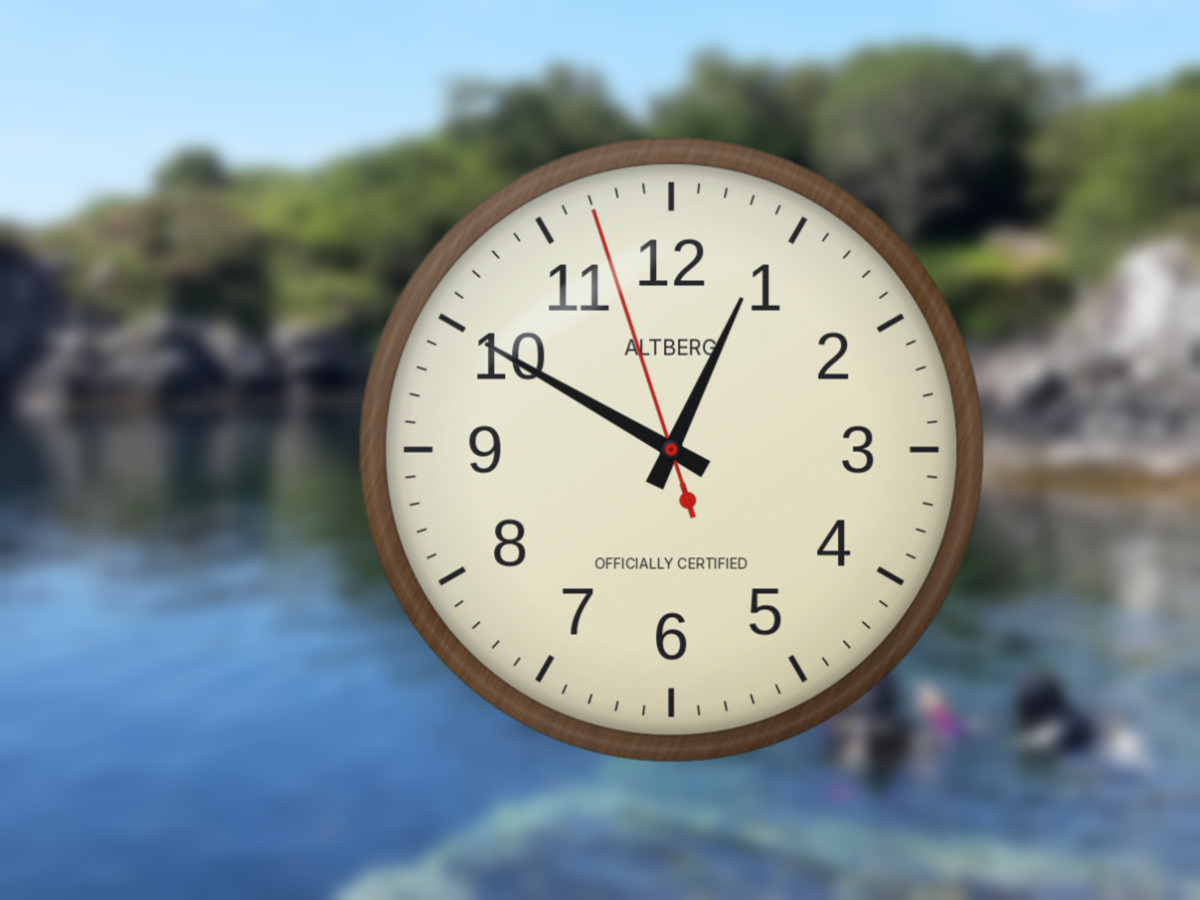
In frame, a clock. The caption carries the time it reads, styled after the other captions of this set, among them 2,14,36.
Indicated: 12,49,57
